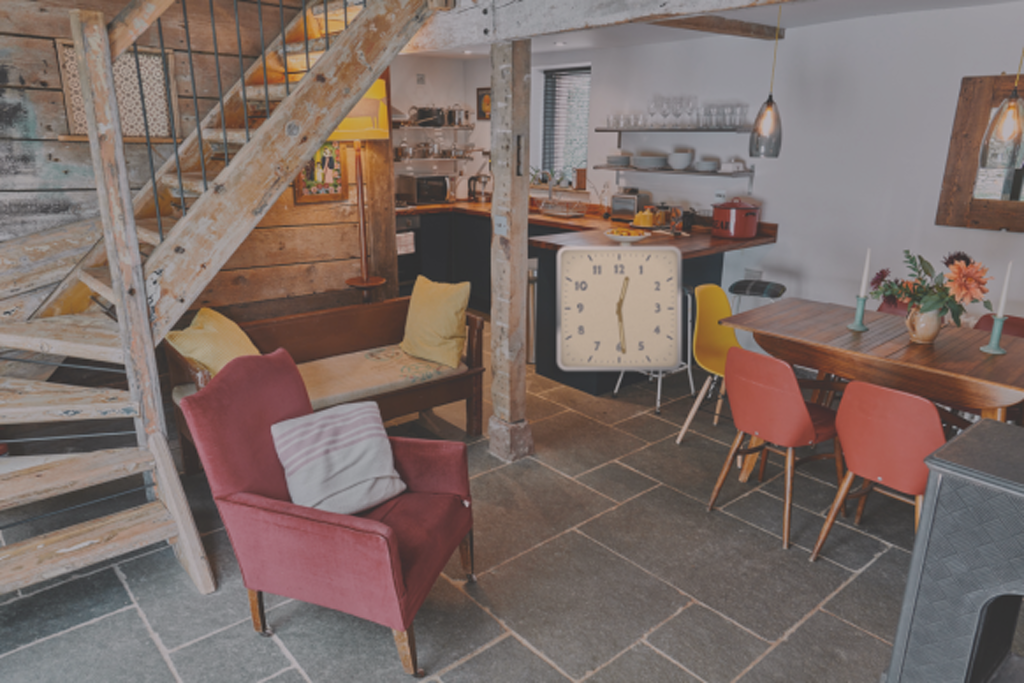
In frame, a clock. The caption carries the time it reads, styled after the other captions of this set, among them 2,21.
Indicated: 12,29
